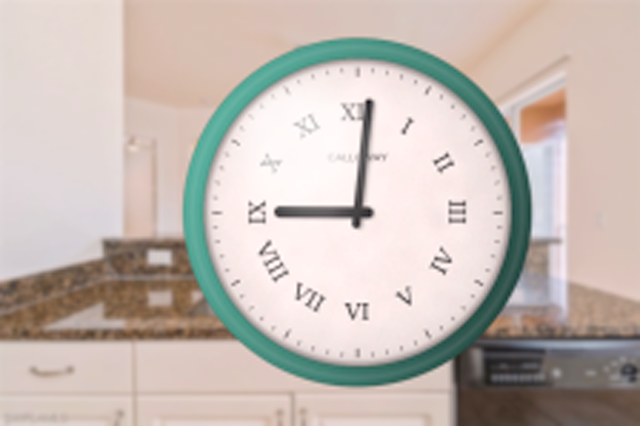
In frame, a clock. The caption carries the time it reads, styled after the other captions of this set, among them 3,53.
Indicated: 9,01
